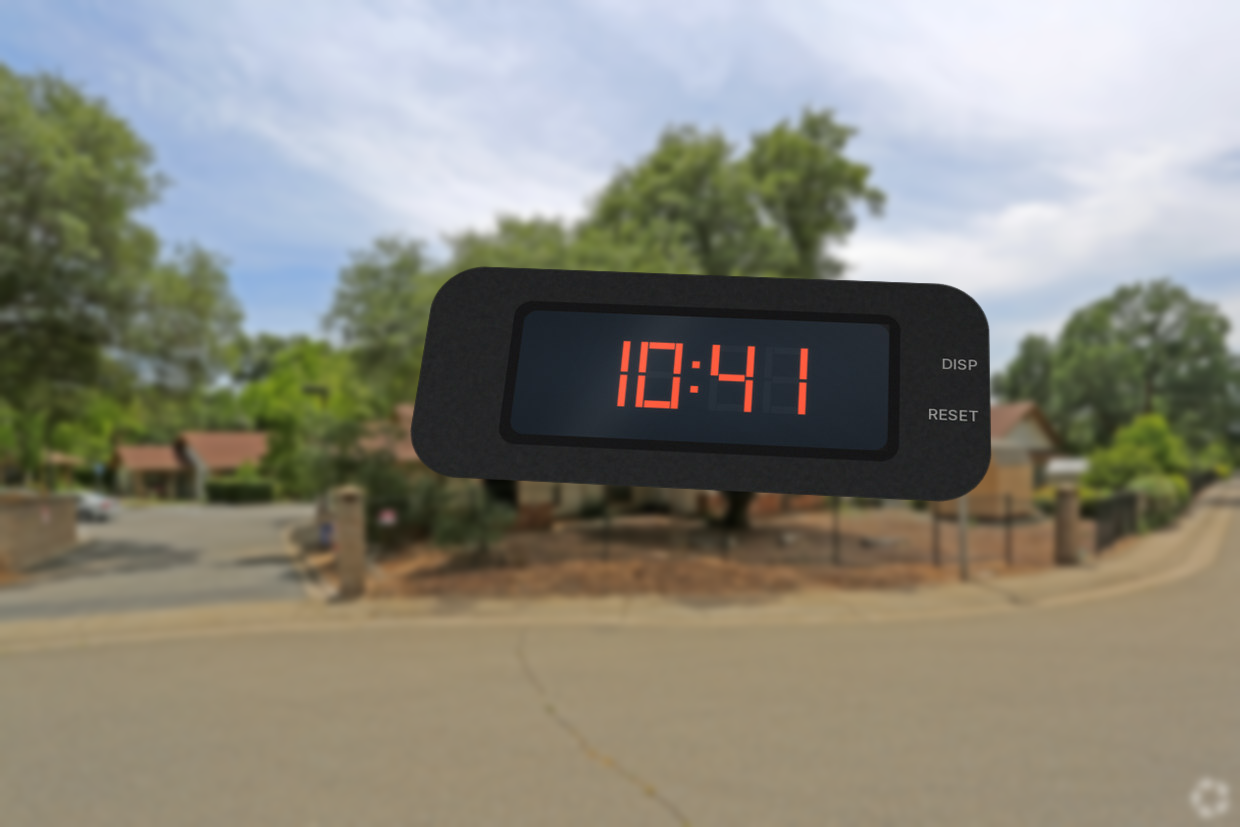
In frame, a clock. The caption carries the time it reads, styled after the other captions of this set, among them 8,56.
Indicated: 10,41
